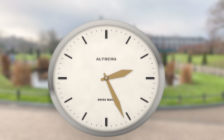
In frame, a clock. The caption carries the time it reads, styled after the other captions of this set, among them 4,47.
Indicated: 2,26
